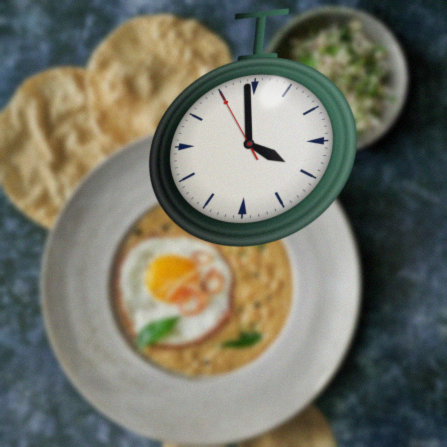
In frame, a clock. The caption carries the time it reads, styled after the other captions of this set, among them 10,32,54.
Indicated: 3,58,55
